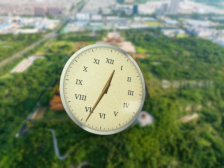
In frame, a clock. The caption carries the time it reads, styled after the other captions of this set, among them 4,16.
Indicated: 12,34
